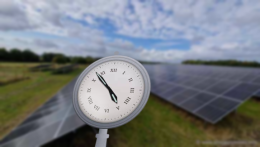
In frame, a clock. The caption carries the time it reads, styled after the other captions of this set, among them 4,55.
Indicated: 4,53
